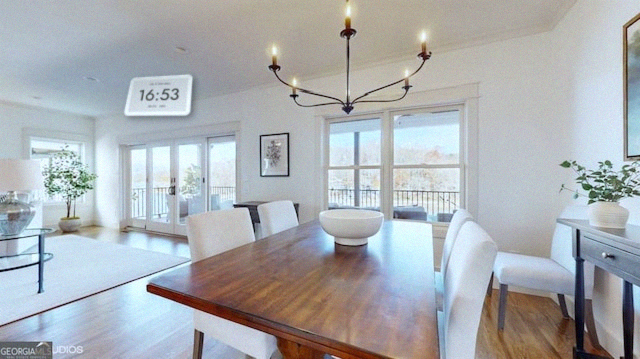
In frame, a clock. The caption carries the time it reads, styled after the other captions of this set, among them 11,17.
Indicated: 16,53
